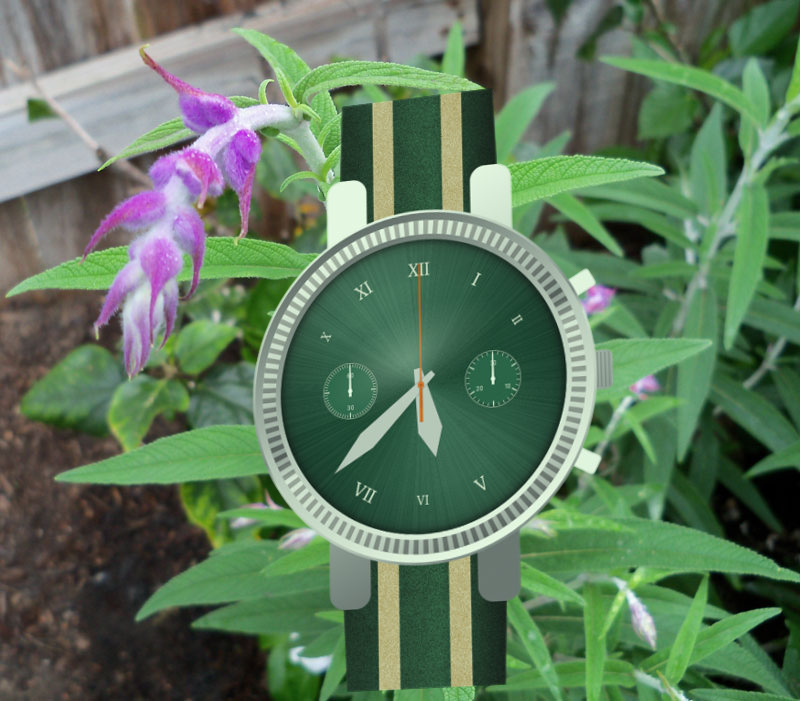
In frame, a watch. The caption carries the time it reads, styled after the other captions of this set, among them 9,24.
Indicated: 5,38
